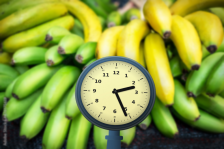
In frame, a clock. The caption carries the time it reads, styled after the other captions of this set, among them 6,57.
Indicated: 2,26
